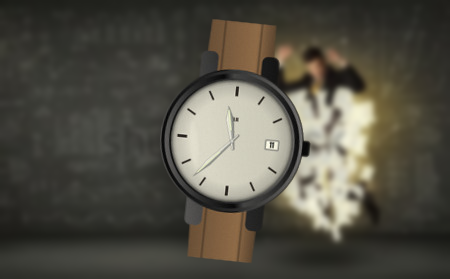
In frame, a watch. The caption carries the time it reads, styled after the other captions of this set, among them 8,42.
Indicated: 11,37
